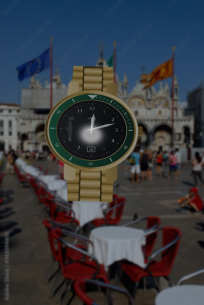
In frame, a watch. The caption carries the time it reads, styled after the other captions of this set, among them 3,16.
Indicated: 12,12
